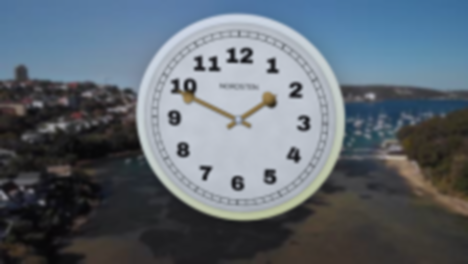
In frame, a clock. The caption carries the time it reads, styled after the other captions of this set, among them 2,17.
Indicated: 1,49
